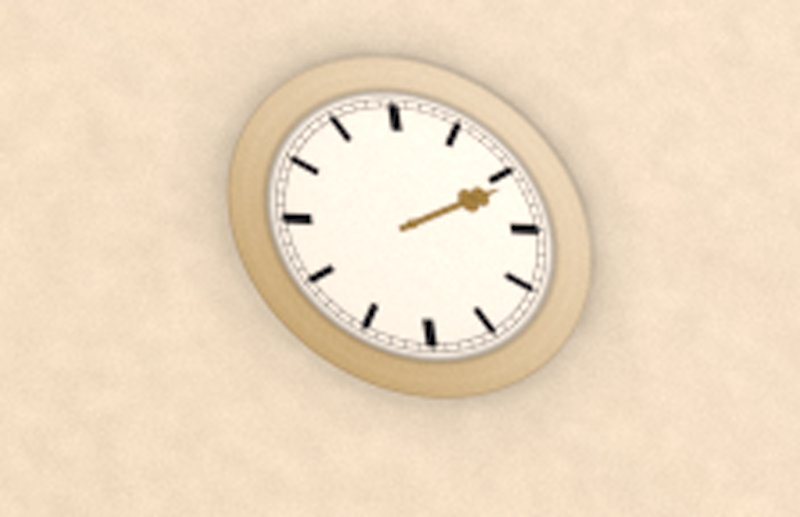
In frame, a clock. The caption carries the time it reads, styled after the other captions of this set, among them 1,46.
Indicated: 2,11
